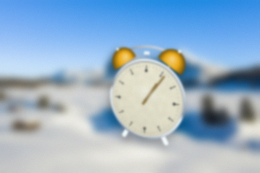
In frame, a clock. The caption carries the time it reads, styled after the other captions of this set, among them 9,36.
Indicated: 1,06
